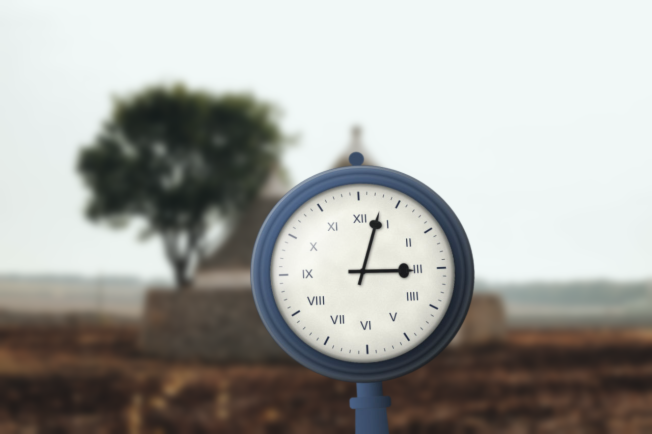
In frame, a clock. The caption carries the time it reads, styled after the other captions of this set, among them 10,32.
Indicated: 3,03
